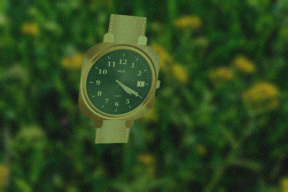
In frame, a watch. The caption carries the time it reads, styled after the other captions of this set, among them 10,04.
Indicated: 4,20
